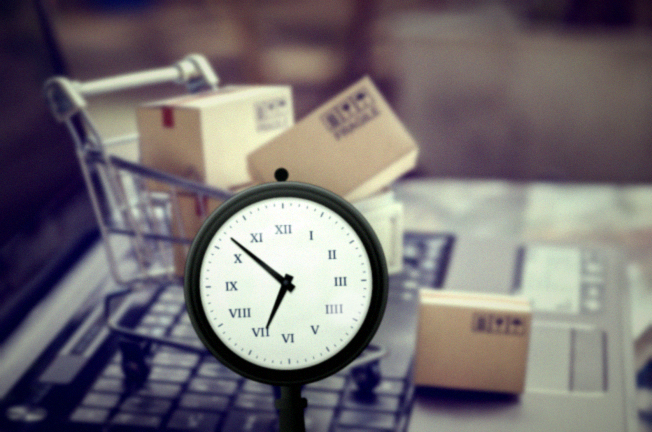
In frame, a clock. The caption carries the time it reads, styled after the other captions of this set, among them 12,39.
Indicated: 6,52
